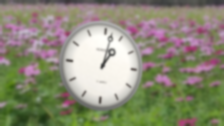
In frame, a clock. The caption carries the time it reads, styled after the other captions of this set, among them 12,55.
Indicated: 1,02
